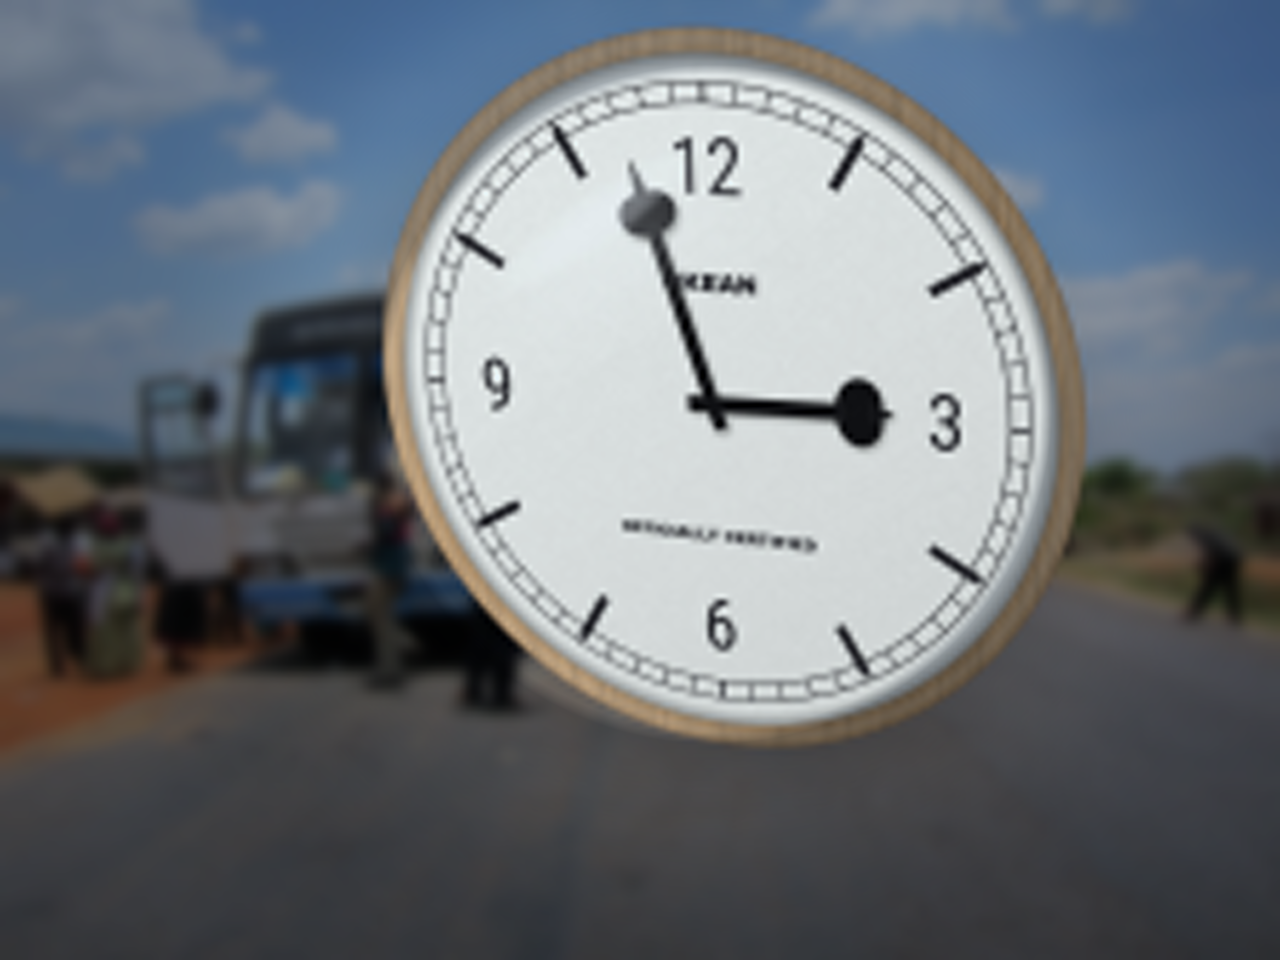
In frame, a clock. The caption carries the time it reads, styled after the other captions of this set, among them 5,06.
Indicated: 2,57
